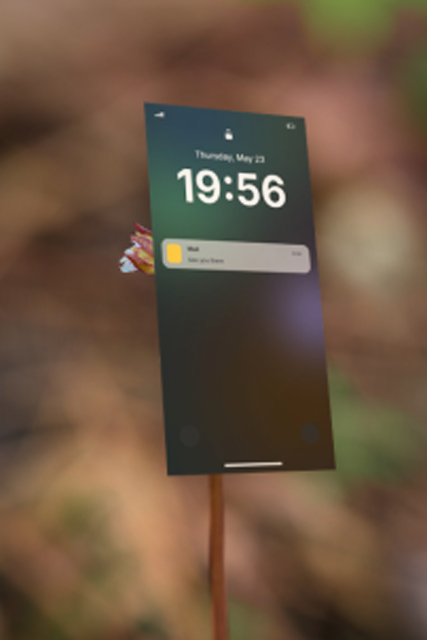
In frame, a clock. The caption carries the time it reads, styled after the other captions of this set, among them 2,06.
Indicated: 19,56
